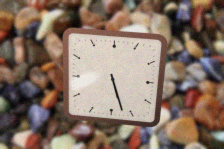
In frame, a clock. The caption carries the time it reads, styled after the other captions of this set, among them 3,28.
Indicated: 5,27
